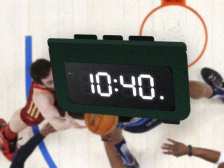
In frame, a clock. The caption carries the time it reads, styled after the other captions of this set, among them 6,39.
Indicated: 10,40
